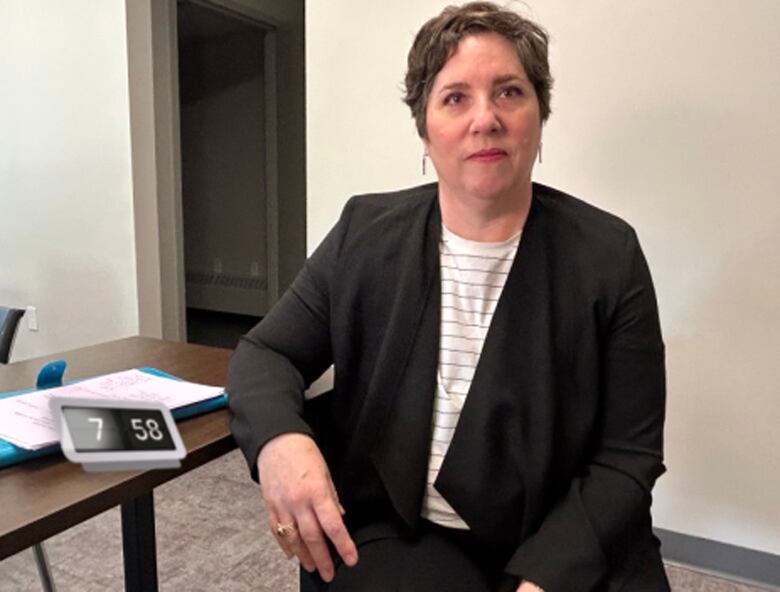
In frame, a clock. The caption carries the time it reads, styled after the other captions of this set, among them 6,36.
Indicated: 7,58
